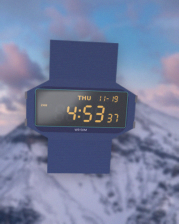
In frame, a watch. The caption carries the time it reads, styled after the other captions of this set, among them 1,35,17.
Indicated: 4,53,37
